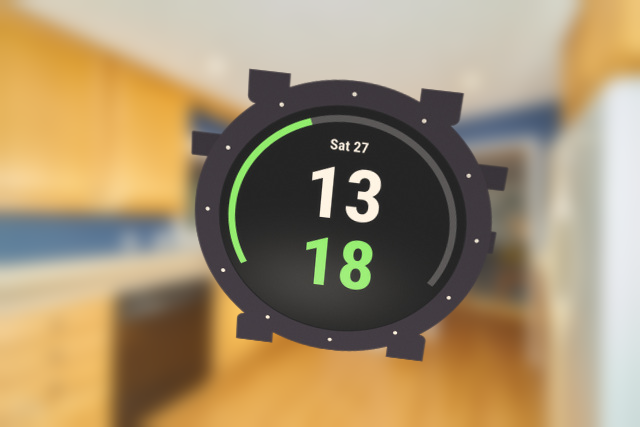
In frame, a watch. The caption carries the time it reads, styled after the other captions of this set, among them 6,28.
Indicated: 13,18
